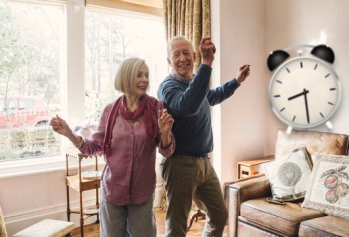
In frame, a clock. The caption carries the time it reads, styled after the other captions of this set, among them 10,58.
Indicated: 8,30
